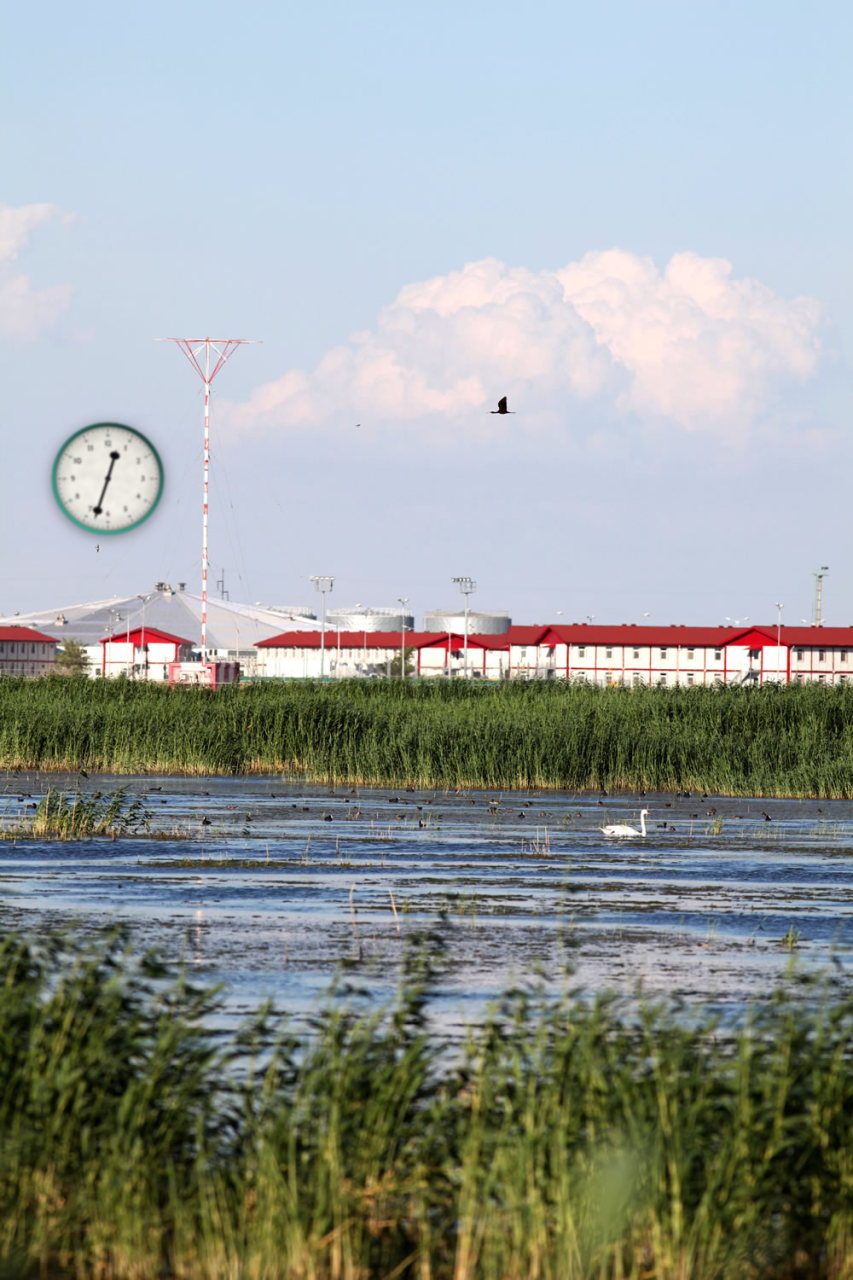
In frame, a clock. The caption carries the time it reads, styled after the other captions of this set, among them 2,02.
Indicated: 12,33
